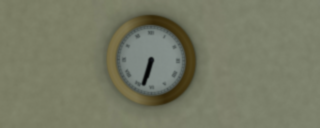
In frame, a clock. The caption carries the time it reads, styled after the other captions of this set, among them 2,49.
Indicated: 6,33
